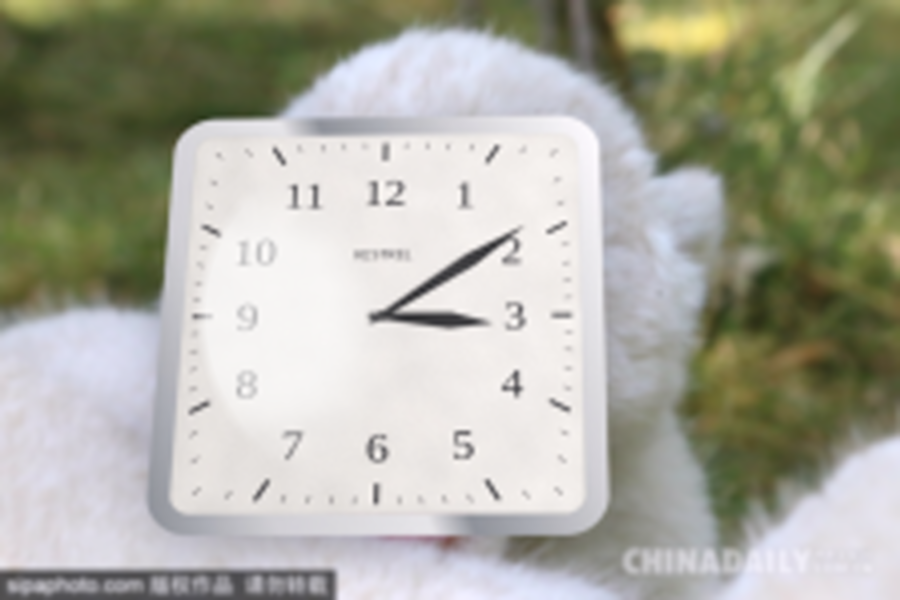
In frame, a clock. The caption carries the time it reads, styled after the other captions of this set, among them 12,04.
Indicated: 3,09
